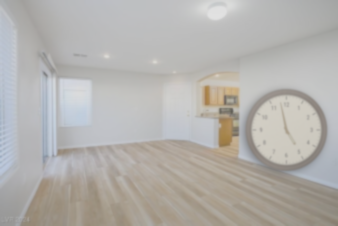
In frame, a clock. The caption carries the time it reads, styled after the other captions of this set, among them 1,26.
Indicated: 4,58
